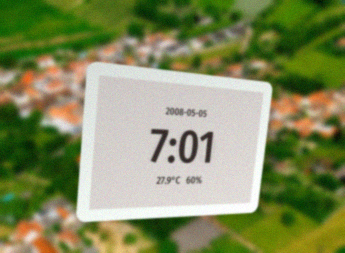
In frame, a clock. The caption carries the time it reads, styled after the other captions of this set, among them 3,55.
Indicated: 7,01
